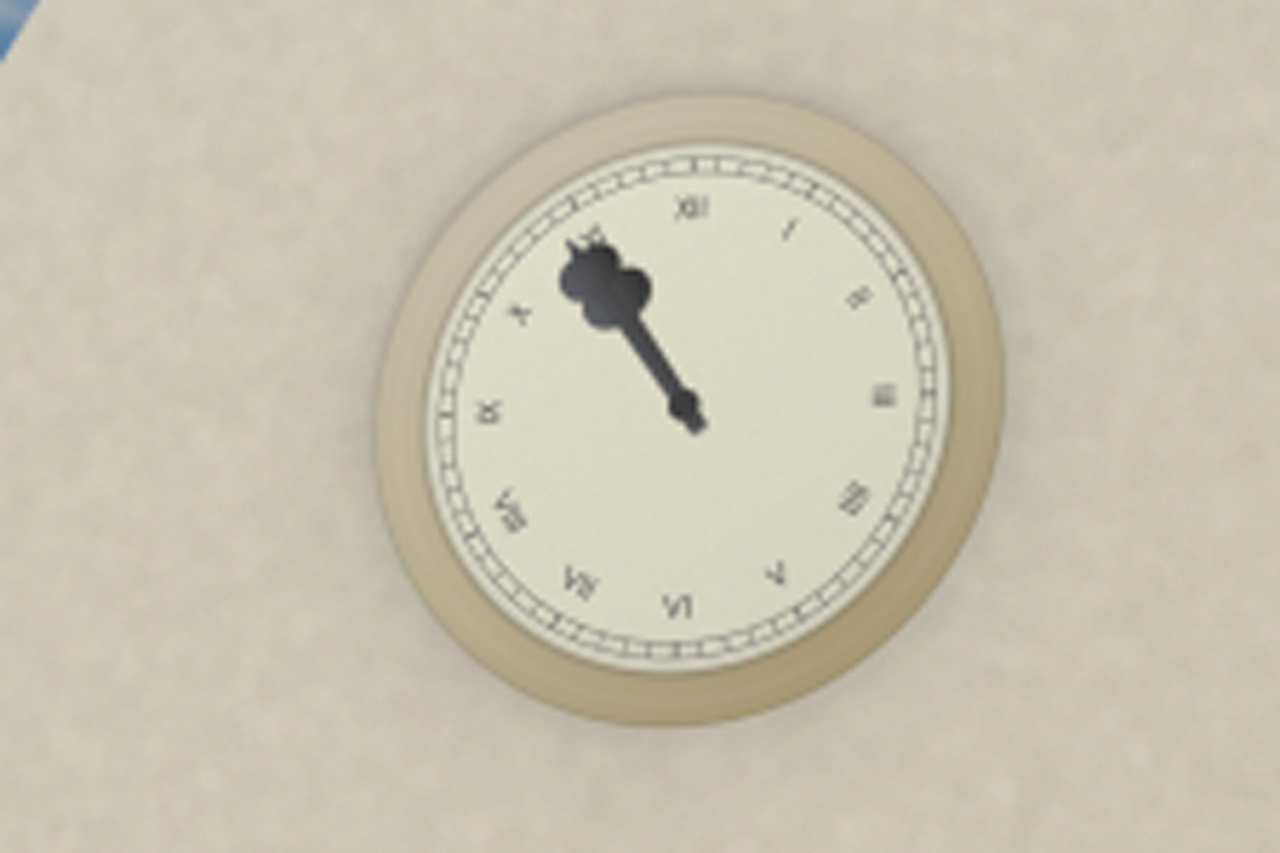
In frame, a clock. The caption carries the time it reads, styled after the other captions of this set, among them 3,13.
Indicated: 10,54
